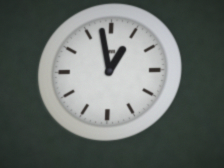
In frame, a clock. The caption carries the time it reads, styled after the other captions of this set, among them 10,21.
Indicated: 12,58
